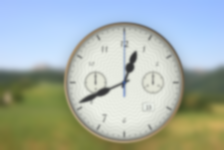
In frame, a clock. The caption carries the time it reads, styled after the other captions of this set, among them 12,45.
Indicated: 12,41
